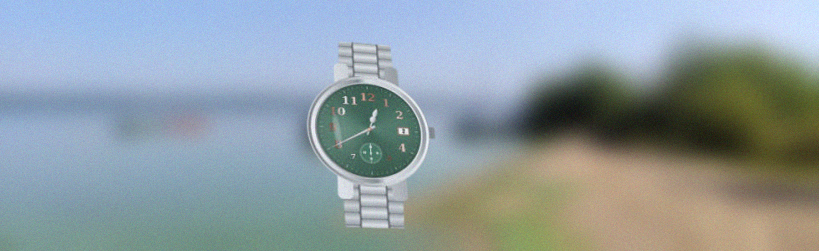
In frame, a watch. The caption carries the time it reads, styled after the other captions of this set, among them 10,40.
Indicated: 12,40
